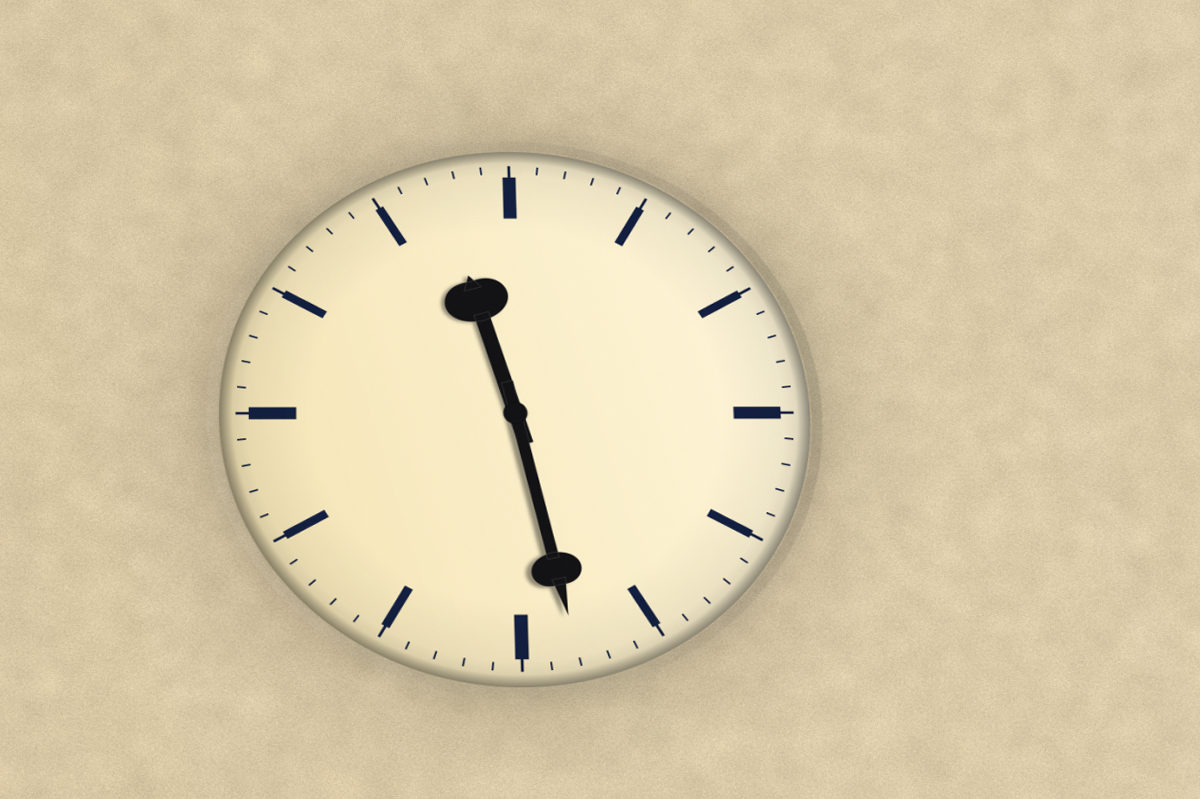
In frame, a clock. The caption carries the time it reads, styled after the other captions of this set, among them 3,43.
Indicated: 11,28
